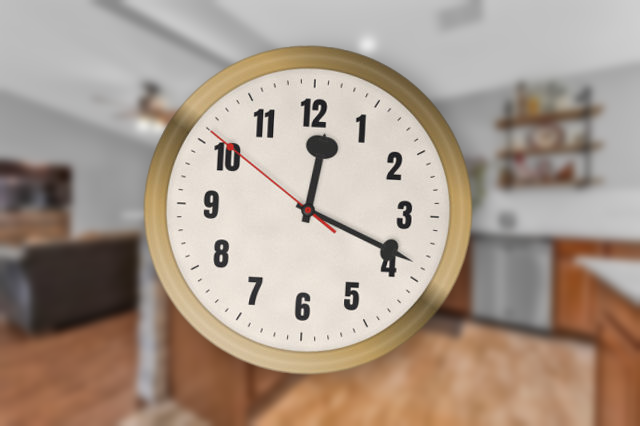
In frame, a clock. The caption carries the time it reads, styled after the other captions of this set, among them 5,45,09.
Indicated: 12,18,51
